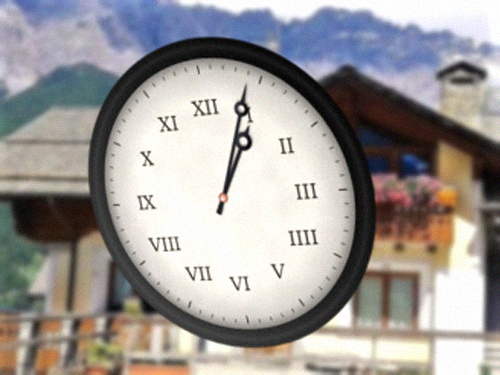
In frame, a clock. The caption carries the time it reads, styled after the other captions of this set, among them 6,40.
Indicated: 1,04
